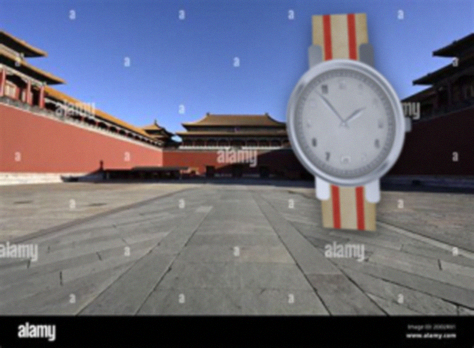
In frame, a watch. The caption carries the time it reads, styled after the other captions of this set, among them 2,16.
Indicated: 1,53
